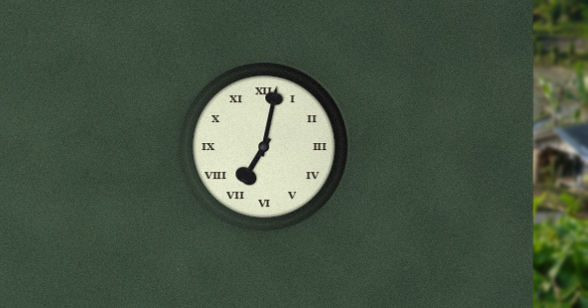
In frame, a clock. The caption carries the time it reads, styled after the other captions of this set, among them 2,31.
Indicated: 7,02
